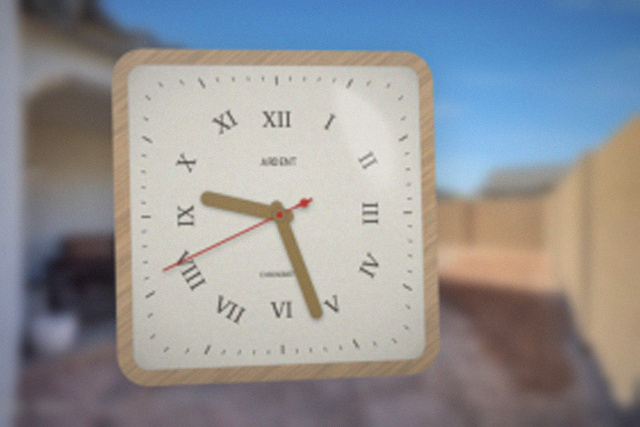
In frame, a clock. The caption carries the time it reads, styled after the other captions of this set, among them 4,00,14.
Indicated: 9,26,41
